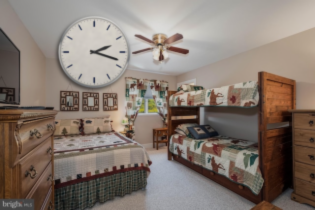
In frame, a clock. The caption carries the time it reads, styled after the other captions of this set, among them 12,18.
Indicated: 2,18
